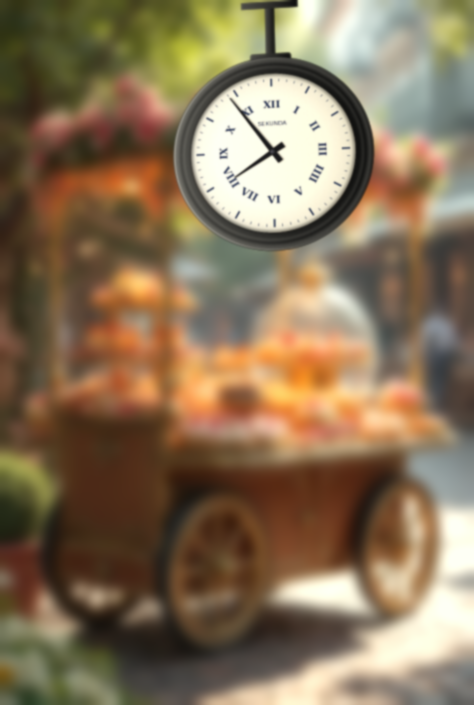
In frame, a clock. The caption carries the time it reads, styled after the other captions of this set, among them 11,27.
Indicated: 7,54
